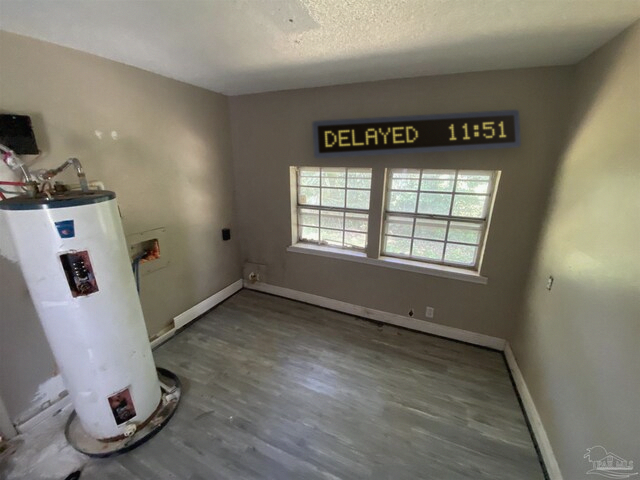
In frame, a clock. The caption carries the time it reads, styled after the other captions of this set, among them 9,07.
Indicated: 11,51
